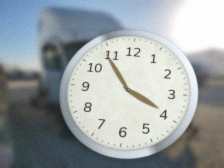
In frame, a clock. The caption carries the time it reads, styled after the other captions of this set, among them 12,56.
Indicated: 3,54
